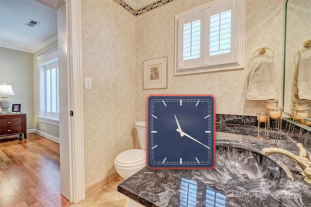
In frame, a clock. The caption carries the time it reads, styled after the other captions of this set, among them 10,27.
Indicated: 11,20
